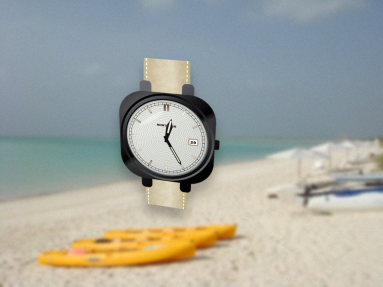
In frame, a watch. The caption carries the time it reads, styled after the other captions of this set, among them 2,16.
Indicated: 12,25
